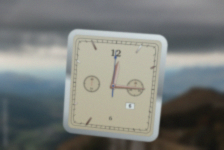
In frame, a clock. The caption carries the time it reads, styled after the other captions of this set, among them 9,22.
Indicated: 12,15
